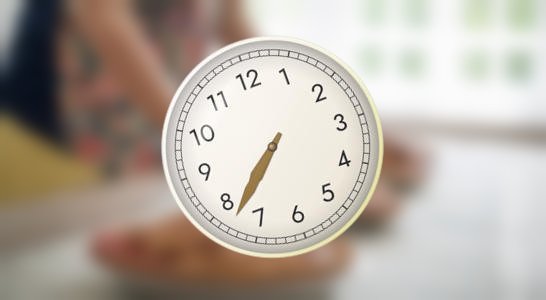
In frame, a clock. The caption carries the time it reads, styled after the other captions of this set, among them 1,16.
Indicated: 7,38
